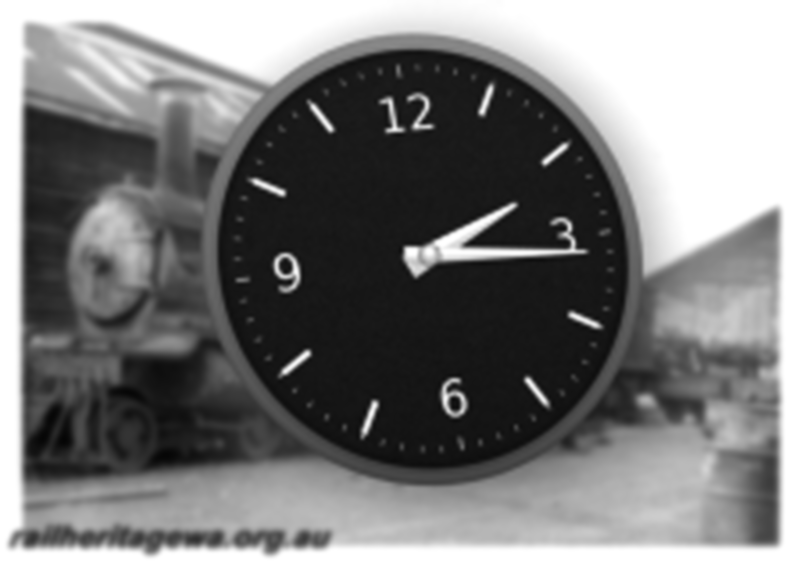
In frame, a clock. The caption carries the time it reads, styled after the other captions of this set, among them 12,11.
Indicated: 2,16
